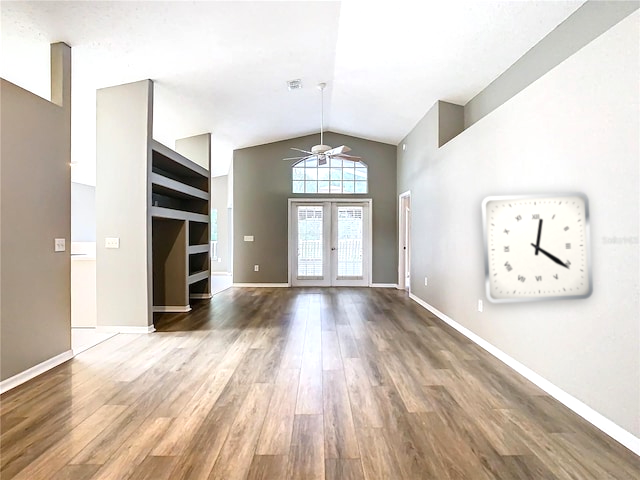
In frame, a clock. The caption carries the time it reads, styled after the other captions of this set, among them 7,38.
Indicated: 12,21
